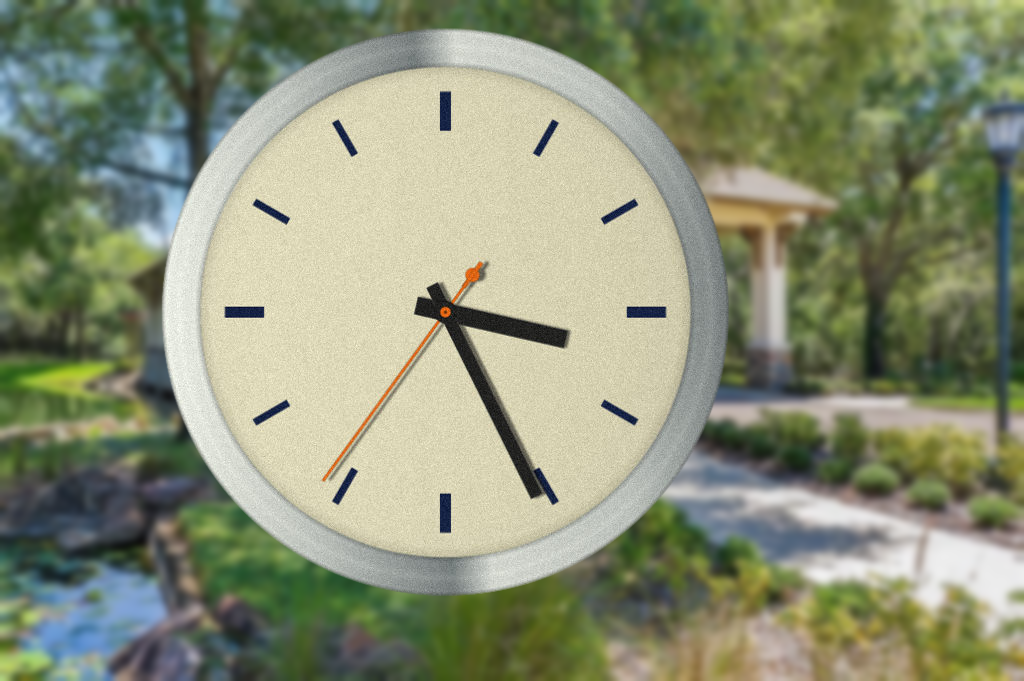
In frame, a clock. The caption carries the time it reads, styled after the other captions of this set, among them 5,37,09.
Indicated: 3,25,36
